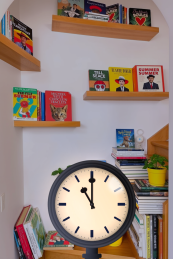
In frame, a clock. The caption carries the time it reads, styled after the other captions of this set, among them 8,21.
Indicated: 11,00
